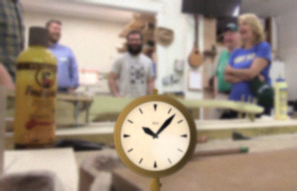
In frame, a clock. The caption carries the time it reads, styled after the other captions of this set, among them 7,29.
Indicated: 10,07
